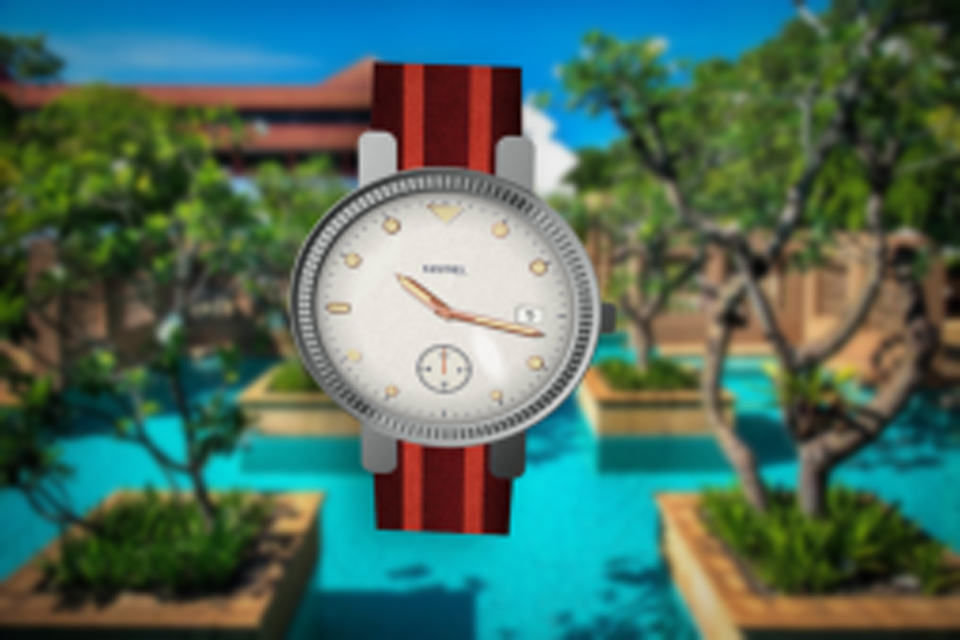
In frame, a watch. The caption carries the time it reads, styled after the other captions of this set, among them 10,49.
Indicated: 10,17
